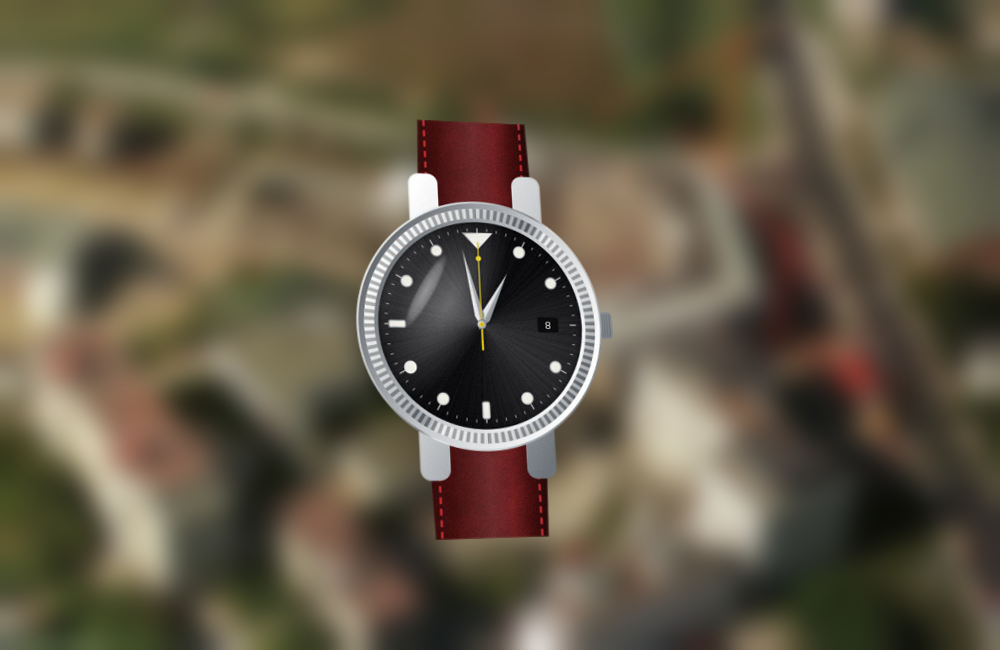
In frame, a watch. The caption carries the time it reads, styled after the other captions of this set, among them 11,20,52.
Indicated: 12,58,00
